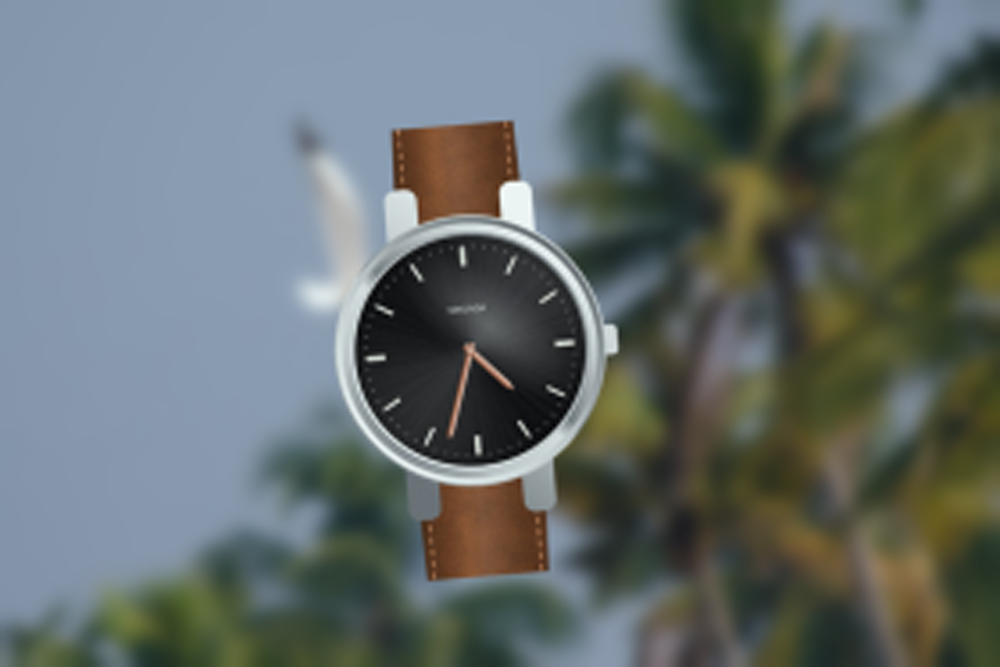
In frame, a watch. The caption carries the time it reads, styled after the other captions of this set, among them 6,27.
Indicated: 4,33
